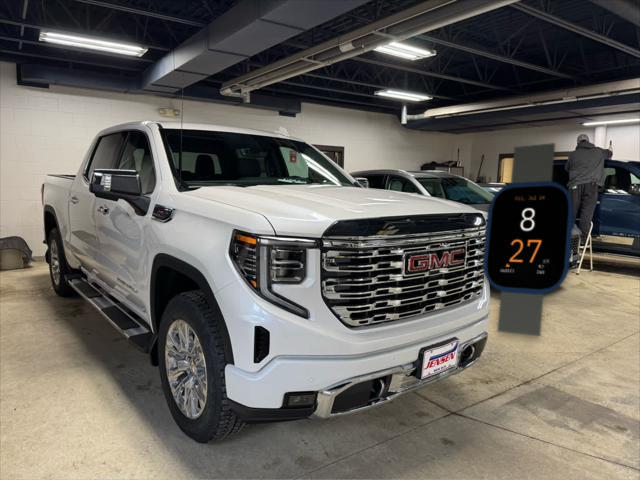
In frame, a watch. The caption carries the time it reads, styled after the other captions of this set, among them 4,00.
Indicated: 8,27
